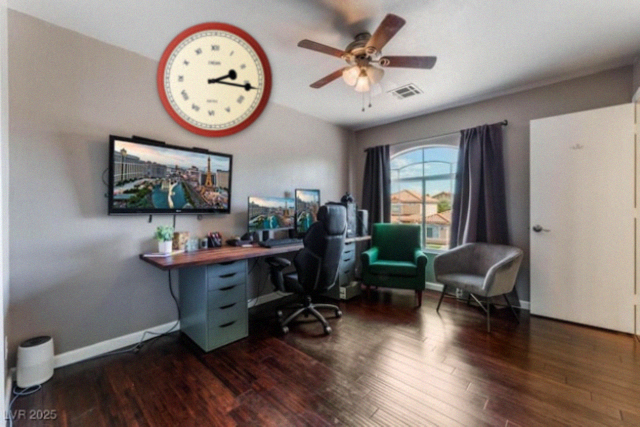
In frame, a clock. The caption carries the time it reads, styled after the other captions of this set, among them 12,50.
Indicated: 2,16
